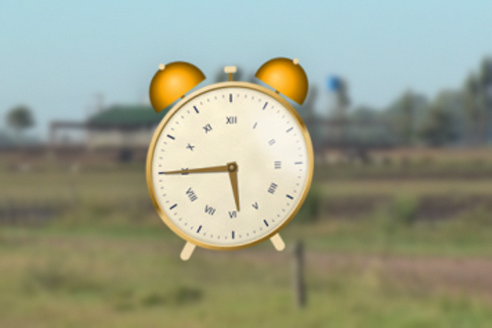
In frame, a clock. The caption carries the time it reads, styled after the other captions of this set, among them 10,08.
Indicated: 5,45
